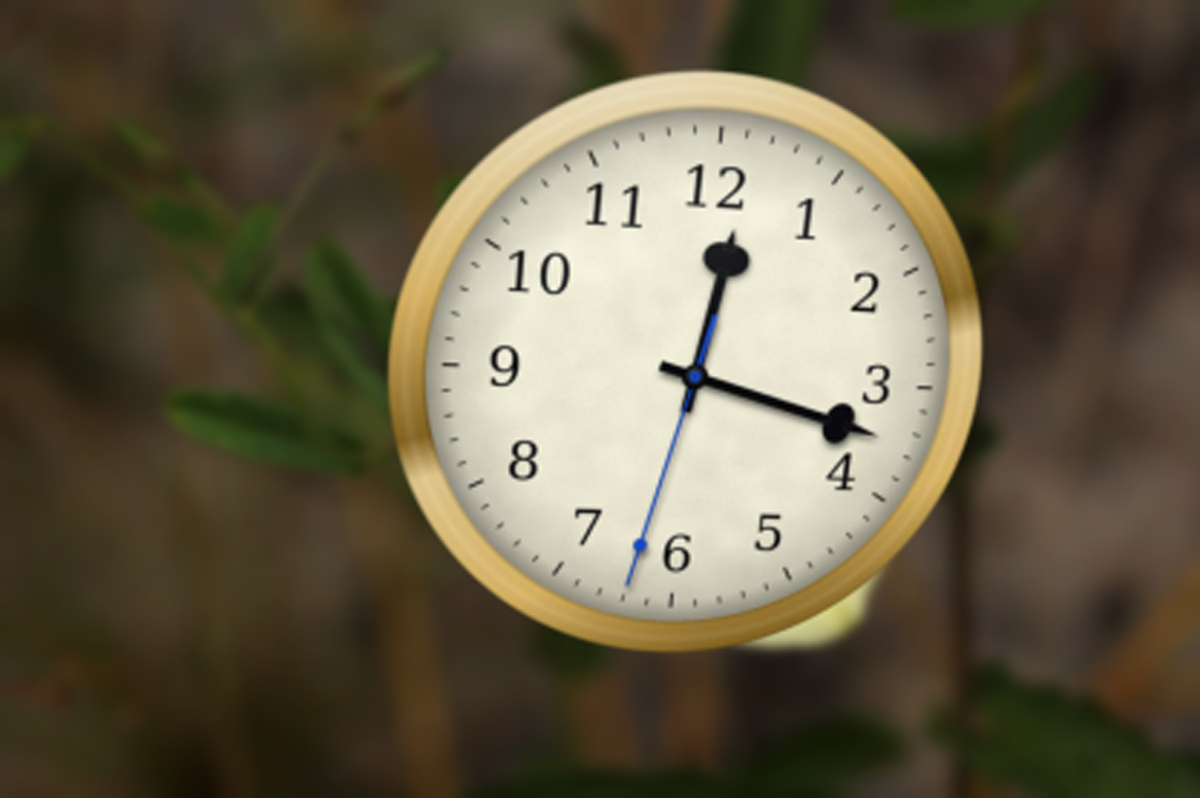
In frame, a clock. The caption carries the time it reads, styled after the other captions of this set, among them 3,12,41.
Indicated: 12,17,32
